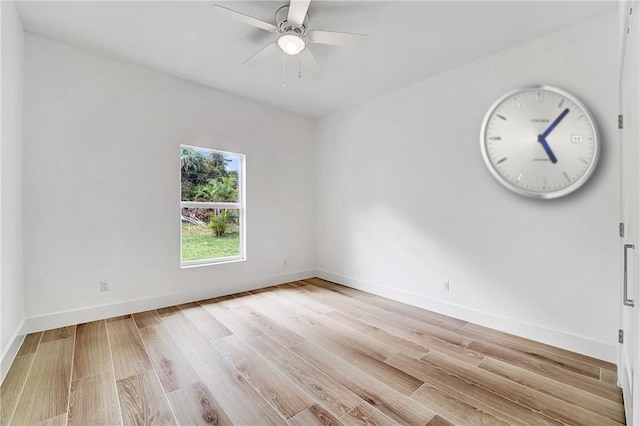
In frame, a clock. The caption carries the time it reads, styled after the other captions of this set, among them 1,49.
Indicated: 5,07
